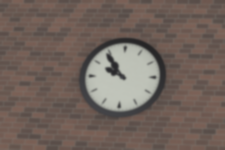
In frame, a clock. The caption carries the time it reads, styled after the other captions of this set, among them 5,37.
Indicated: 9,54
